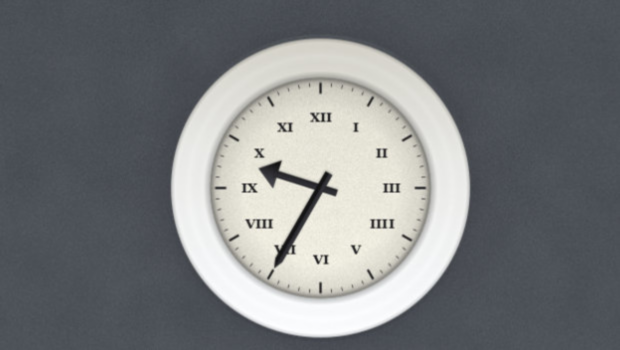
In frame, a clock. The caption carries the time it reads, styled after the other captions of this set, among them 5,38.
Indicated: 9,35
